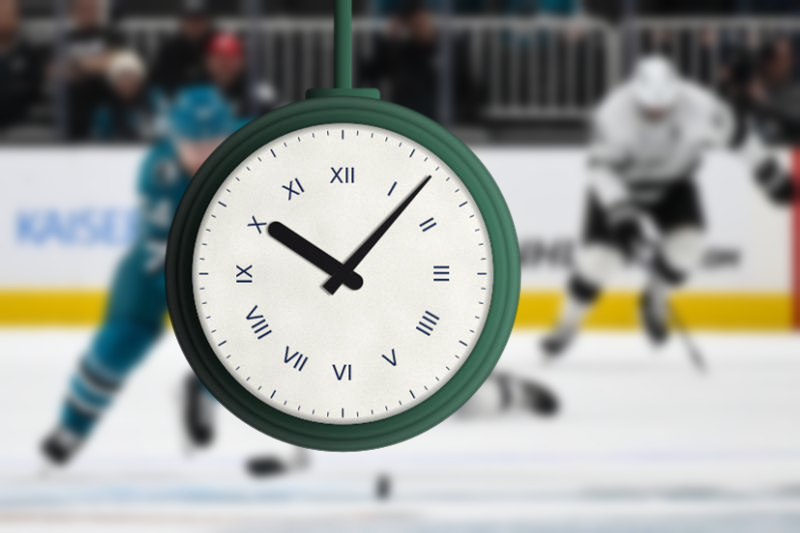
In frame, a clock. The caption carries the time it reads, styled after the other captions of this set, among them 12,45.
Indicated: 10,07
